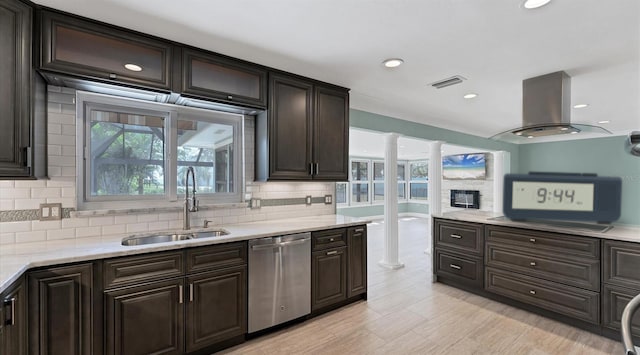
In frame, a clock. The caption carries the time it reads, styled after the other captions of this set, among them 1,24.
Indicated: 9,44
